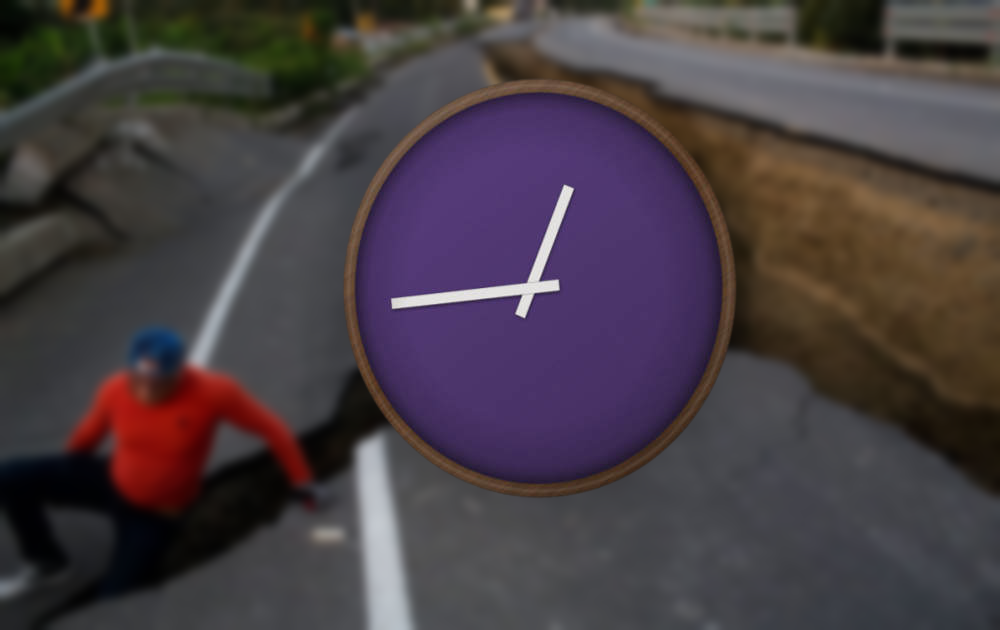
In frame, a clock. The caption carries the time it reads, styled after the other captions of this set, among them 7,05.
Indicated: 12,44
